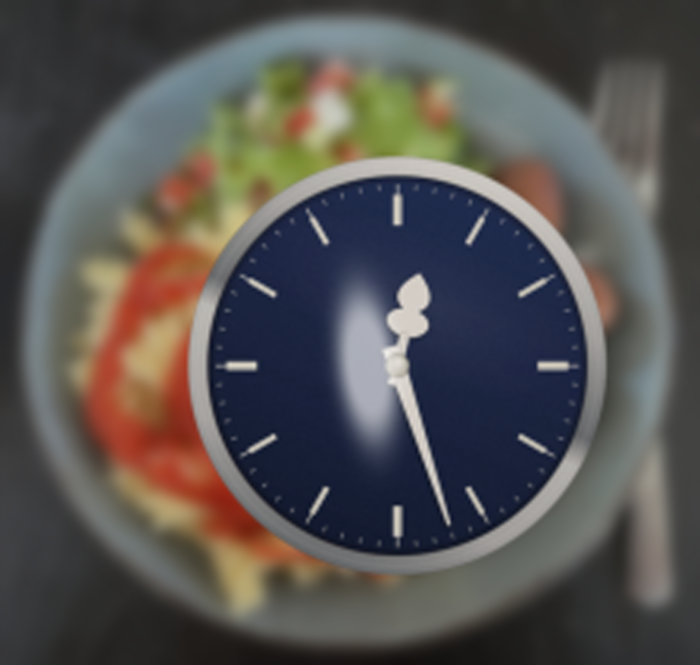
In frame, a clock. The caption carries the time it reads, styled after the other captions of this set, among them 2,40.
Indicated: 12,27
